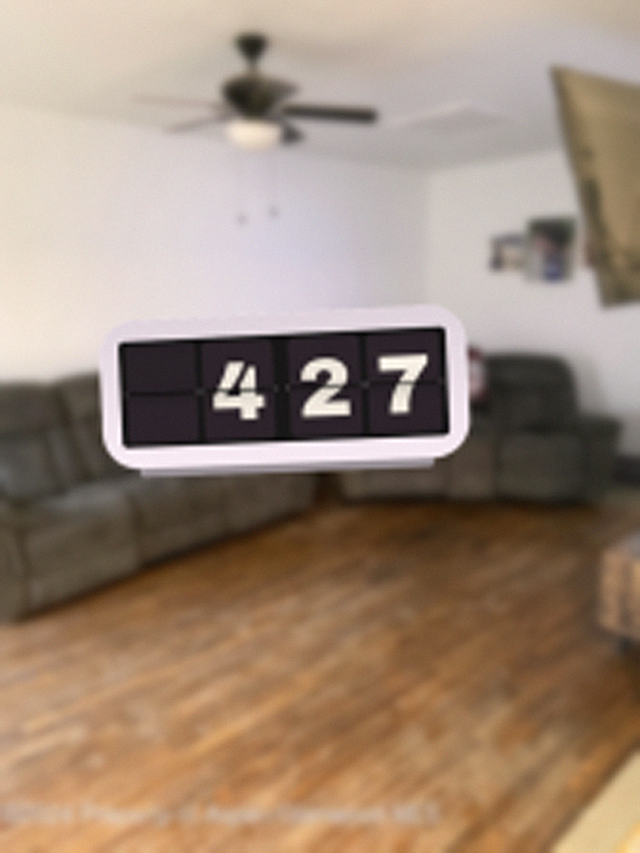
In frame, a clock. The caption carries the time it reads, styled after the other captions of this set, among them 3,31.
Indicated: 4,27
